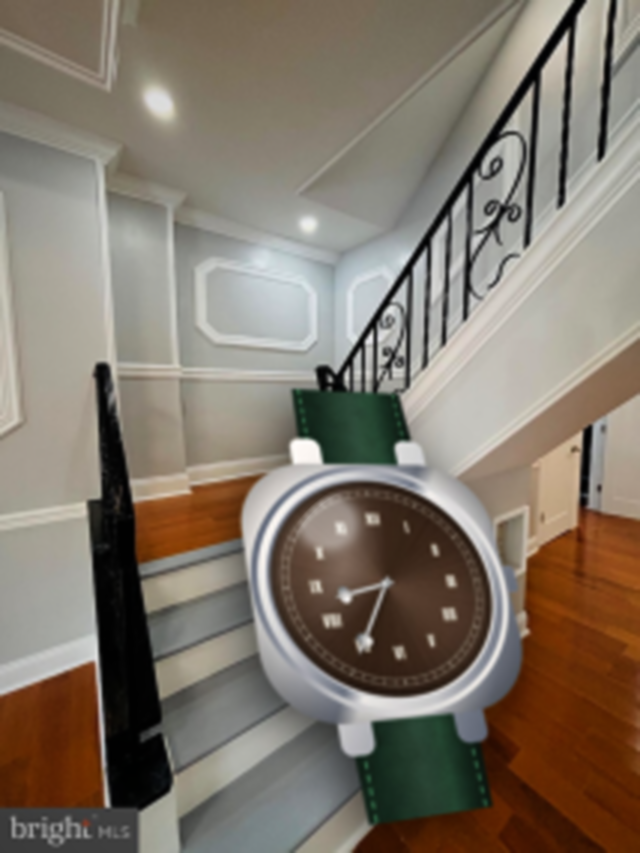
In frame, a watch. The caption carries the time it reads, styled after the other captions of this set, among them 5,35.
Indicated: 8,35
